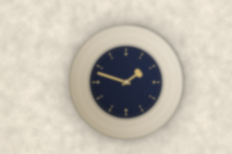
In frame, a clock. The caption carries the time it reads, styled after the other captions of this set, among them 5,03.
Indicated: 1,48
